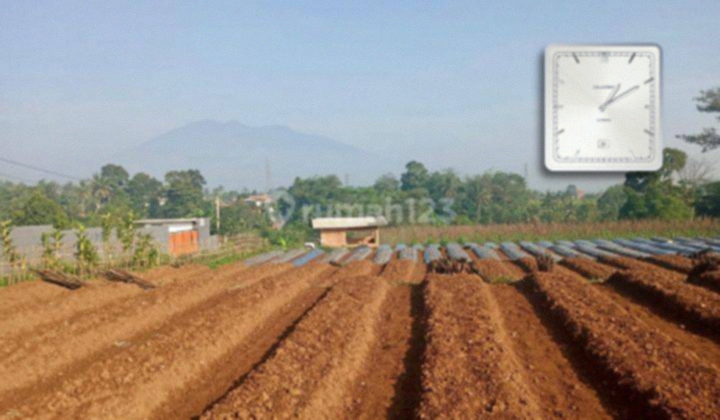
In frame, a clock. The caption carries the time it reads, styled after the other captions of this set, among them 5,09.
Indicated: 1,10
